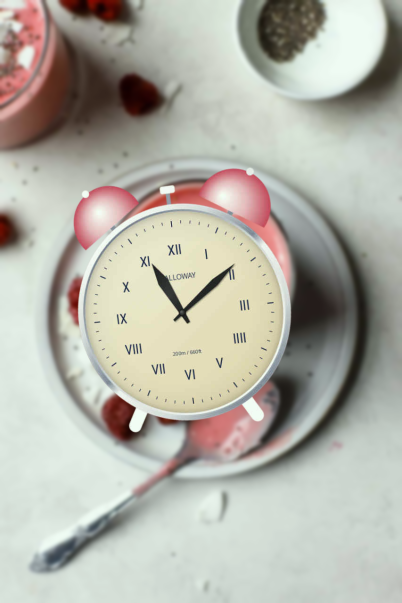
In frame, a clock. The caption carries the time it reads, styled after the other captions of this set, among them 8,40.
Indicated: 11,09
